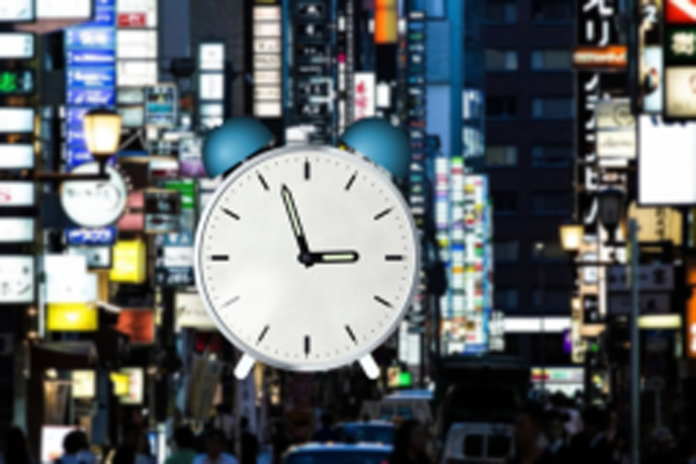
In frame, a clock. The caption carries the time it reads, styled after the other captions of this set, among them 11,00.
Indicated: 2,57
